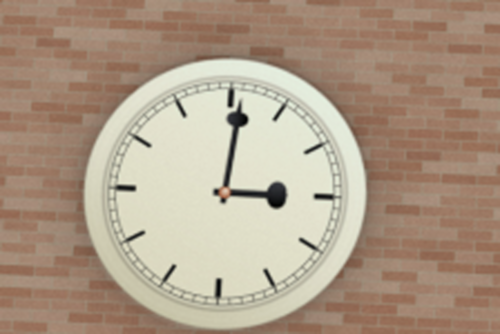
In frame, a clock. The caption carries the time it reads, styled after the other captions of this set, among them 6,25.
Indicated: 3,01
